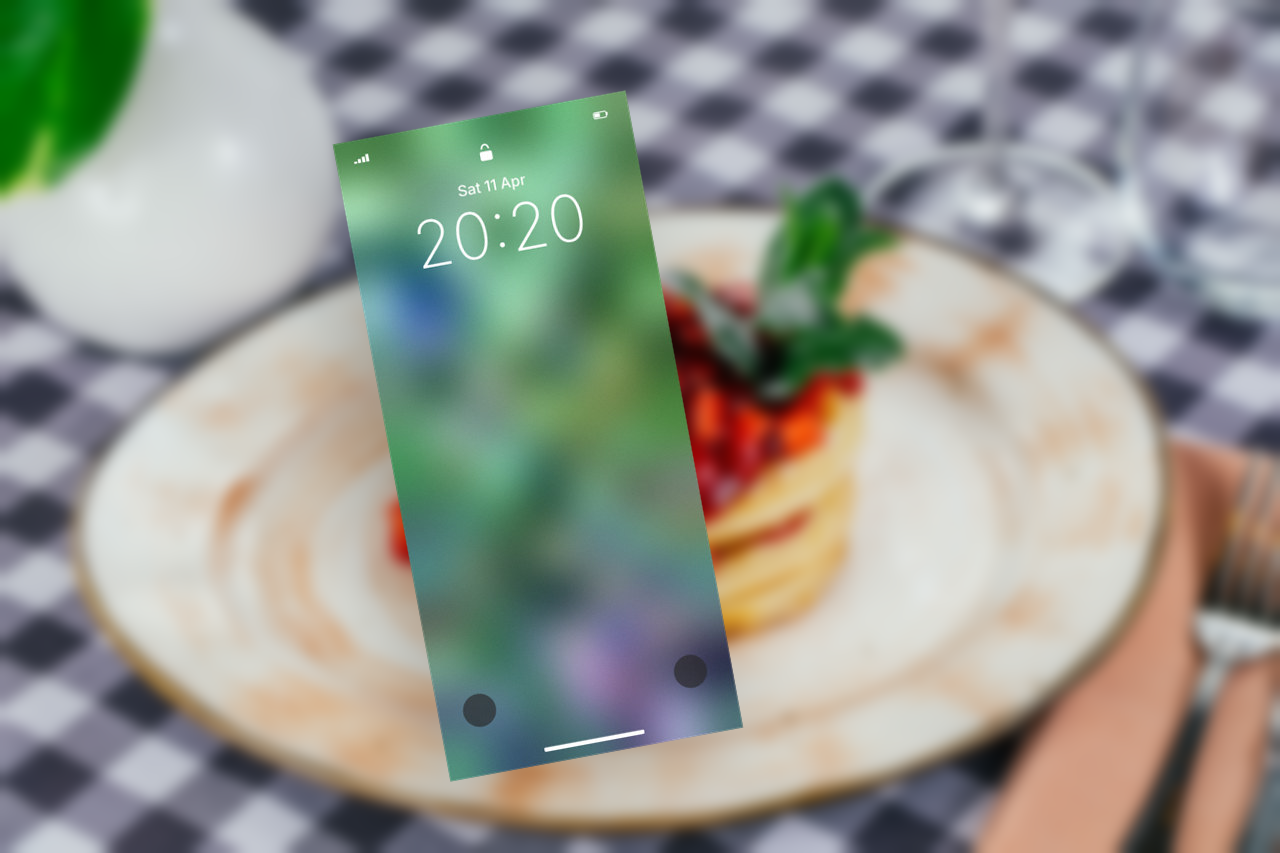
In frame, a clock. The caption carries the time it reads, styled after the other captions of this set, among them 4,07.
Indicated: 20,20
